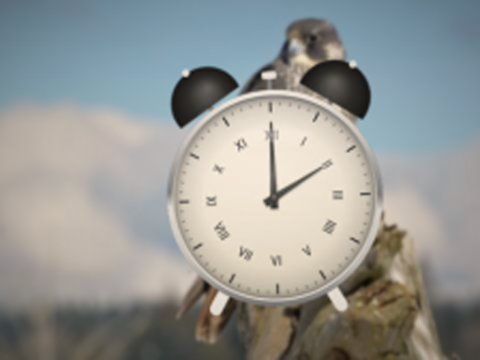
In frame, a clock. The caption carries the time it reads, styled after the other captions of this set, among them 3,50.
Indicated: 2,00
